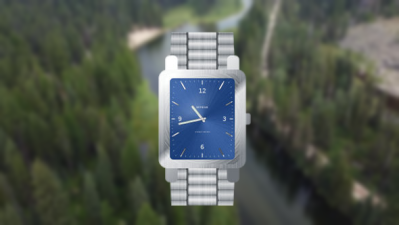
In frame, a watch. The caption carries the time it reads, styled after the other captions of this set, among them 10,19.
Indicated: 10,43
